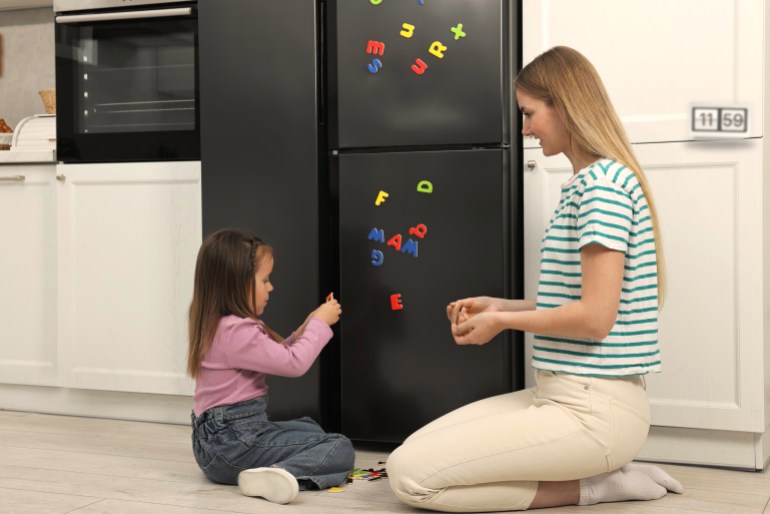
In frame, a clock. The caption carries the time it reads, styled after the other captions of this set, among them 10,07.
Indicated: 11,59
